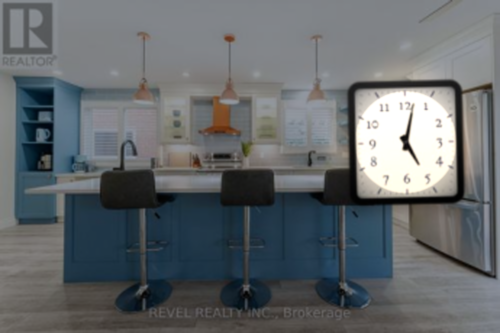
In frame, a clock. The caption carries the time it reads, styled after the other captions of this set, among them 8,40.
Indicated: 5,02
